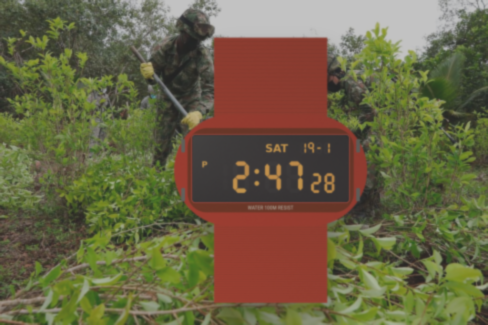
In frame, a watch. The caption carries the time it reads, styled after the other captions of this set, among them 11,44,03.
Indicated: 2,47,28
